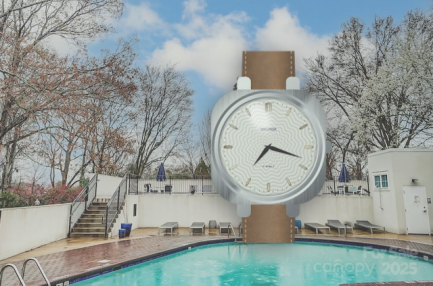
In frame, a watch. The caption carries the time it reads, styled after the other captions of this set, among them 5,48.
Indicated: 7,18
